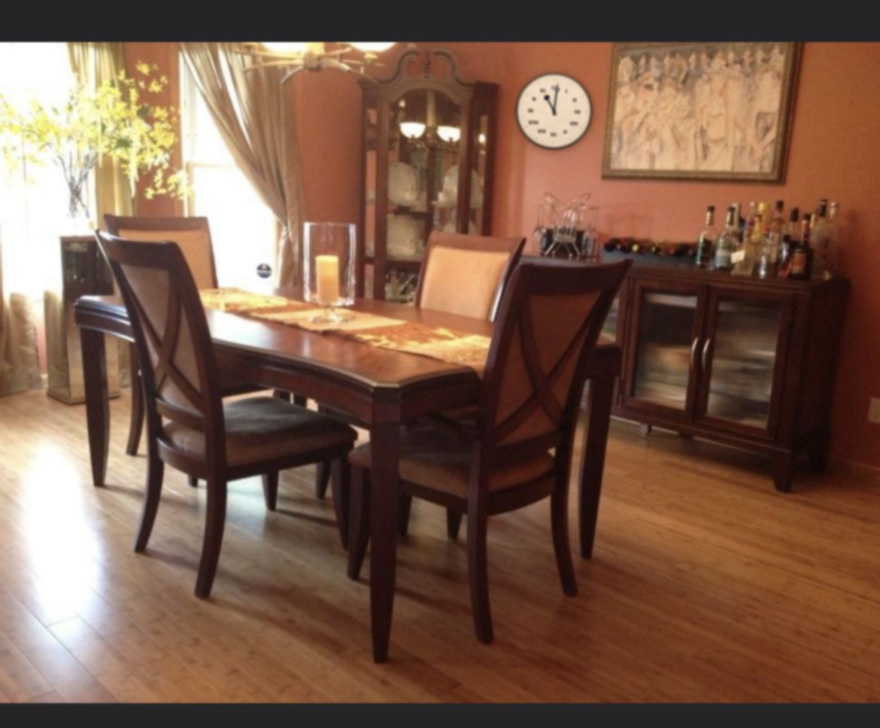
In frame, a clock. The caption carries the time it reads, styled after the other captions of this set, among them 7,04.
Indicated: 11,01
